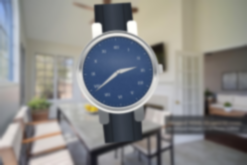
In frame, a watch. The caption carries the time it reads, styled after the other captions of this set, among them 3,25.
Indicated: 2,39
